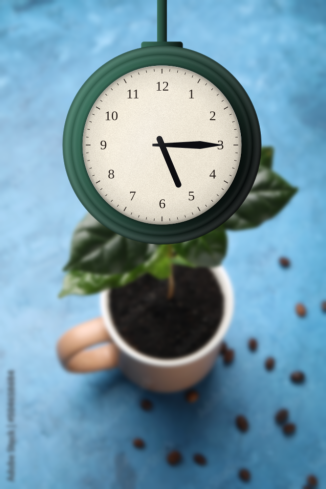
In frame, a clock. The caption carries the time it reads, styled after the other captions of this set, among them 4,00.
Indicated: 5,15
